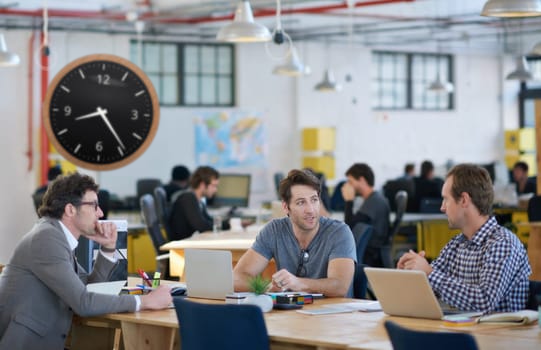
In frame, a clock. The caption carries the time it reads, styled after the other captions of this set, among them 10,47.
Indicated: 8,24
